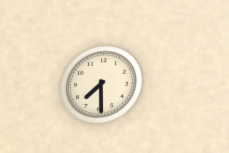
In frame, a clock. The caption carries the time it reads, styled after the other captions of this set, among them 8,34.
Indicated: 7,29
